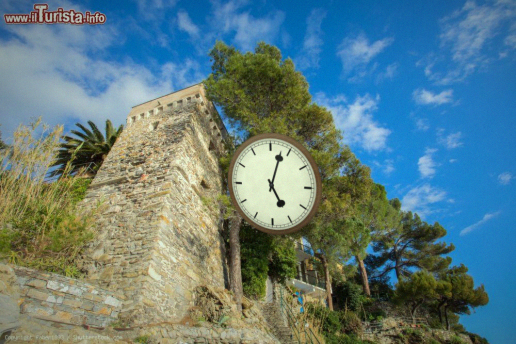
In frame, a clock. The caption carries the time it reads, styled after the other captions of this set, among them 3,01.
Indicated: 5,03
